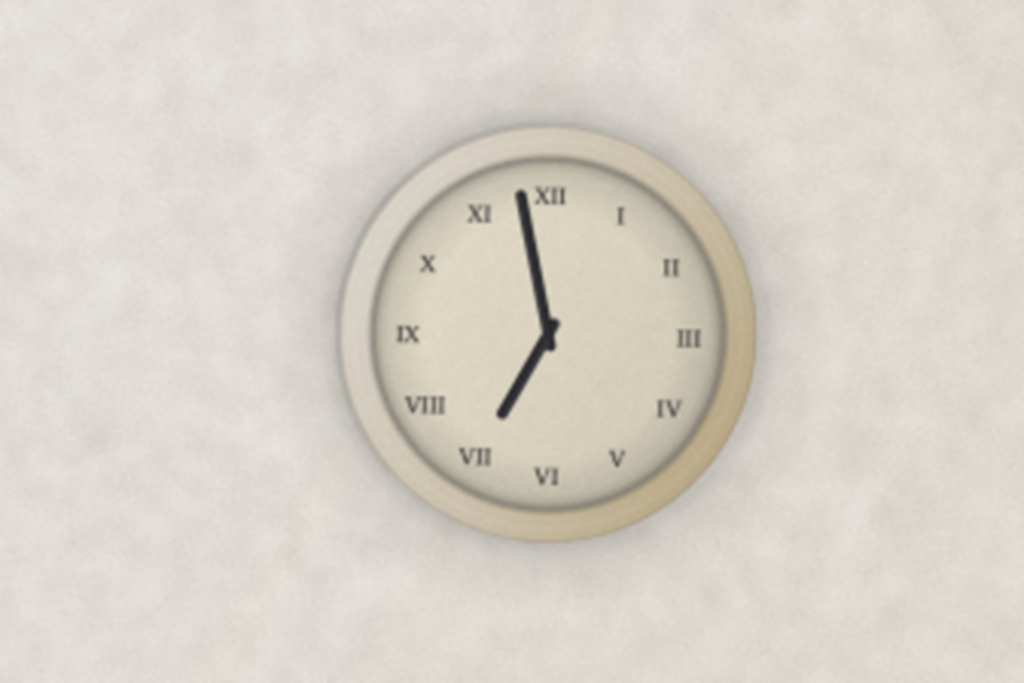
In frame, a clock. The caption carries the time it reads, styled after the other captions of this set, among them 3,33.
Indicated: 6,58
